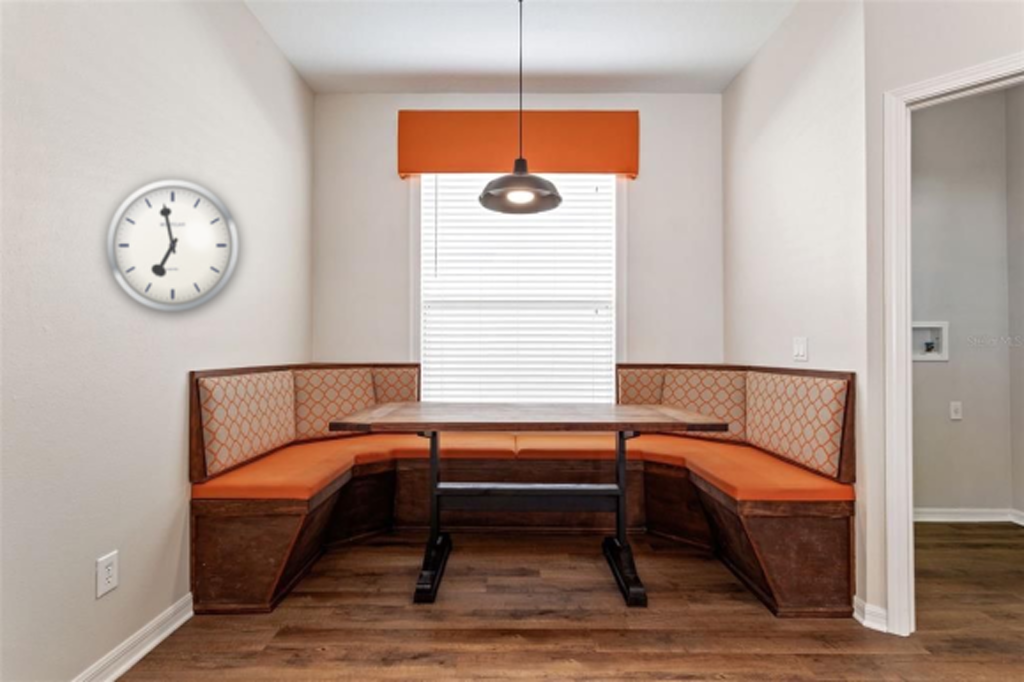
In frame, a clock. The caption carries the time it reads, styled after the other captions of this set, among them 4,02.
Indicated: 6,58
